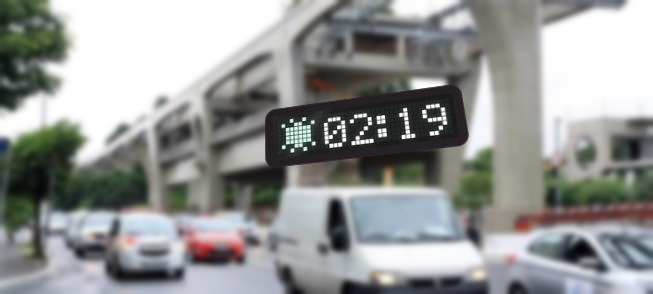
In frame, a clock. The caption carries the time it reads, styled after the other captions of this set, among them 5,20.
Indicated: 2,19
